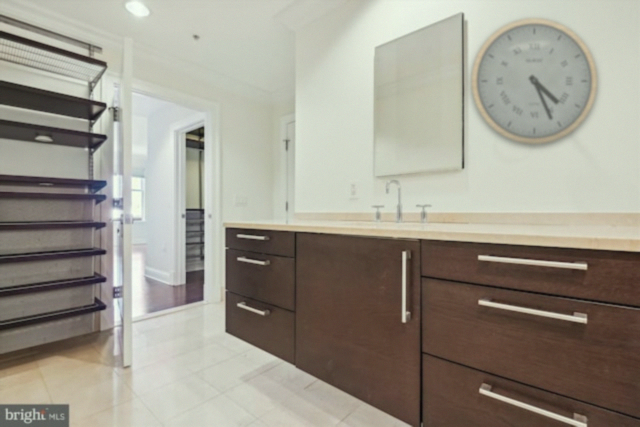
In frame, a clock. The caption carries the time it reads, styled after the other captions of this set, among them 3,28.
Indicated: 4,26
